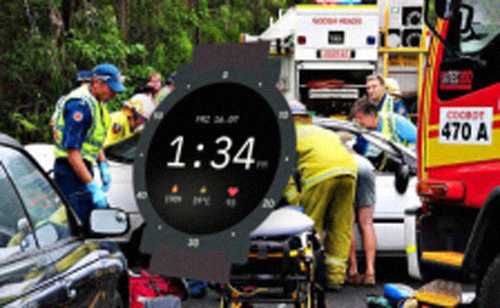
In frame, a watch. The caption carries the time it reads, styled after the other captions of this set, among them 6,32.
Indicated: 1,34
